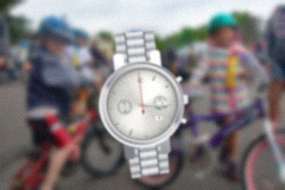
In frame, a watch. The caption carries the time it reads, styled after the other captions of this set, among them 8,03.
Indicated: 3,16
